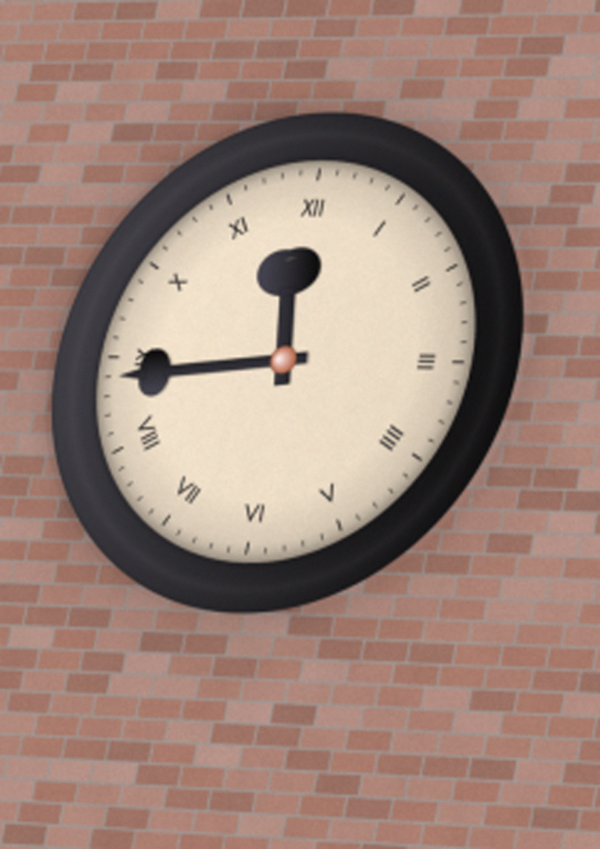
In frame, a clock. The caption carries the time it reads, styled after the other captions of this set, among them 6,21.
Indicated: 11,44
